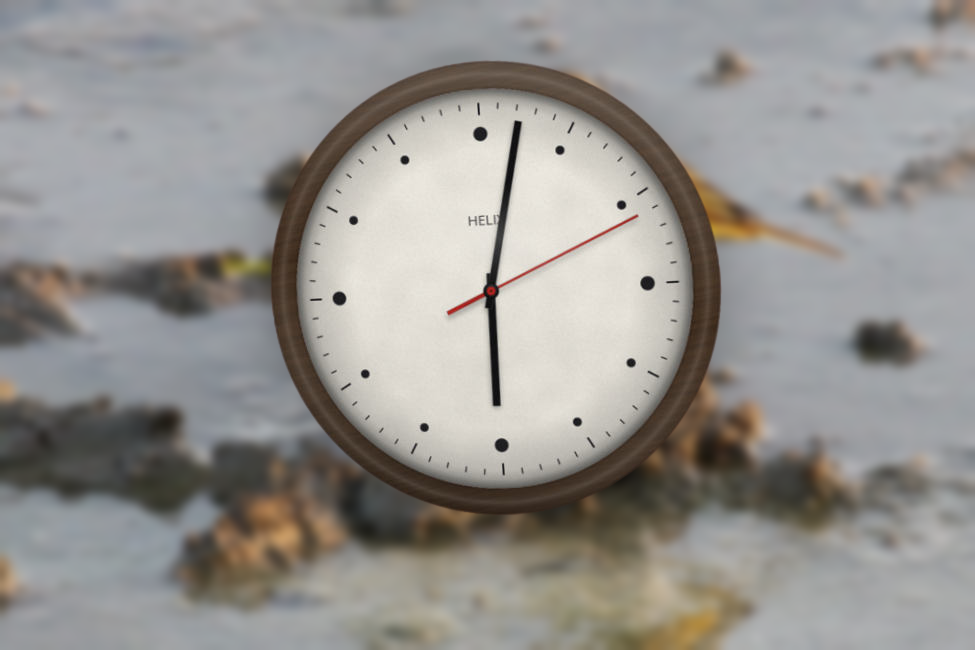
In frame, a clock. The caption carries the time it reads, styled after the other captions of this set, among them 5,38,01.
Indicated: 6,02,11
